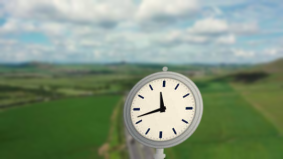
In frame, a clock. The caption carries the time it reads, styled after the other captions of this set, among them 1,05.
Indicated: 11,42
